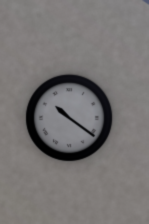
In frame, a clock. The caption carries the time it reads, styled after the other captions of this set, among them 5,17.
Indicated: 10,21
